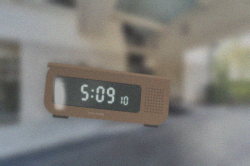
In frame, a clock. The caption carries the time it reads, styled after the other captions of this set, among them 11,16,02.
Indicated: 5,09,10
